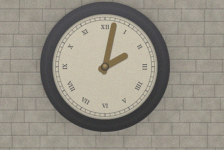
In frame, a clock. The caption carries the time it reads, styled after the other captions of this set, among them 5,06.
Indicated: 2,02
